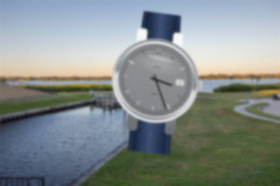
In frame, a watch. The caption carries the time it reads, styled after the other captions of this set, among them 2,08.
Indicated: 3,26
